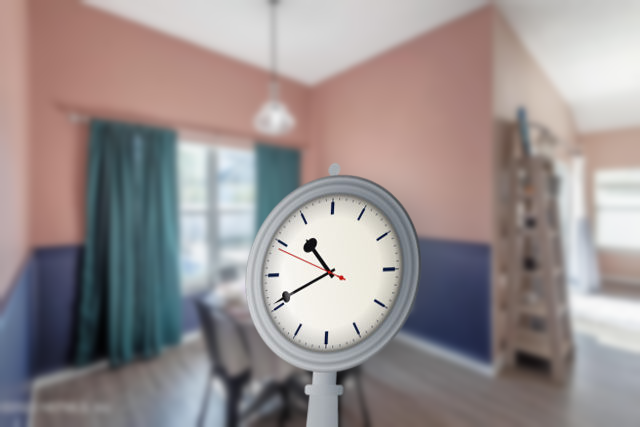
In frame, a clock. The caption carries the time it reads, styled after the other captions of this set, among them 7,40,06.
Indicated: 10,40,49
